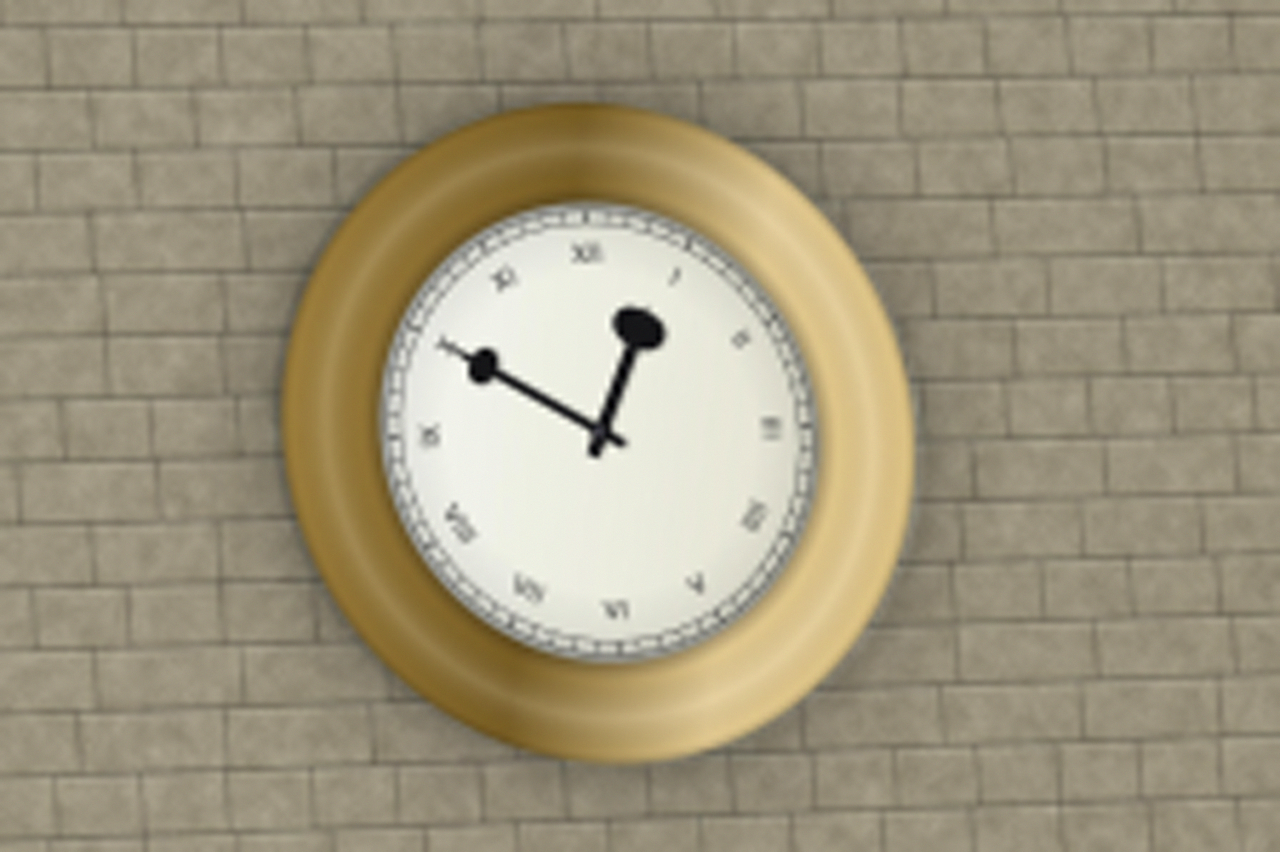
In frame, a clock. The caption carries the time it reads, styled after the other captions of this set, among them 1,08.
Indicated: 12,50
